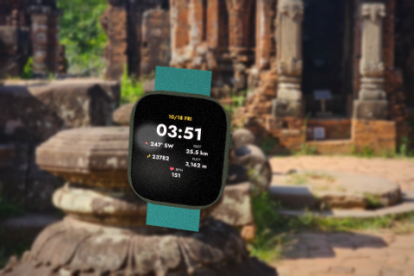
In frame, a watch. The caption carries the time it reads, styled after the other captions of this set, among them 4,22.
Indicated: 3,51
